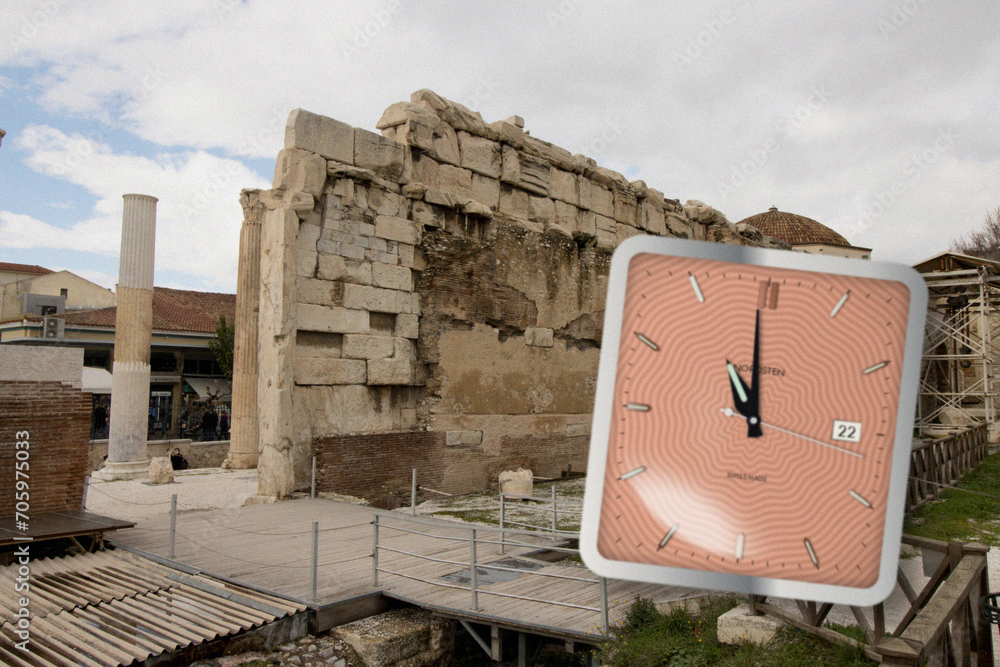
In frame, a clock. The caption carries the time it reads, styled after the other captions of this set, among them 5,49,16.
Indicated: 10,59,17
